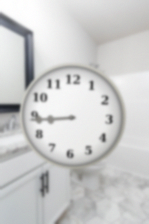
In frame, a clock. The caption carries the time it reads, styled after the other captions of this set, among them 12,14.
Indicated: 8,44
